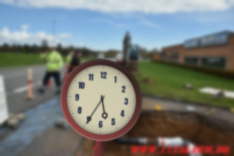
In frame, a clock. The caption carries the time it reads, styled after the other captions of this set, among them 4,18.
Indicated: 5,35
